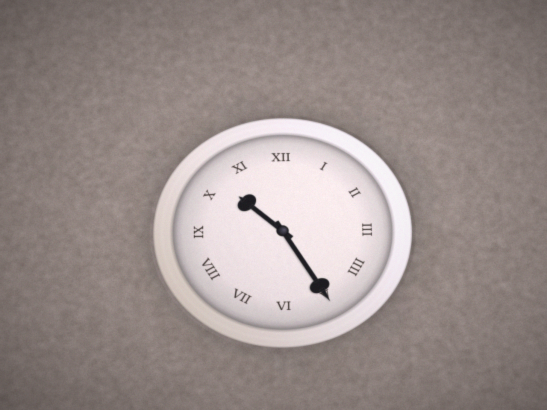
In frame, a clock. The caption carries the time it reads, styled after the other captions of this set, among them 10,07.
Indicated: 10,25
